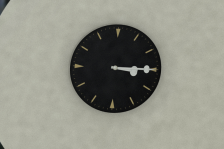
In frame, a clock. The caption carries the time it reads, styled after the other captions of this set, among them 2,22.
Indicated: 3,15
